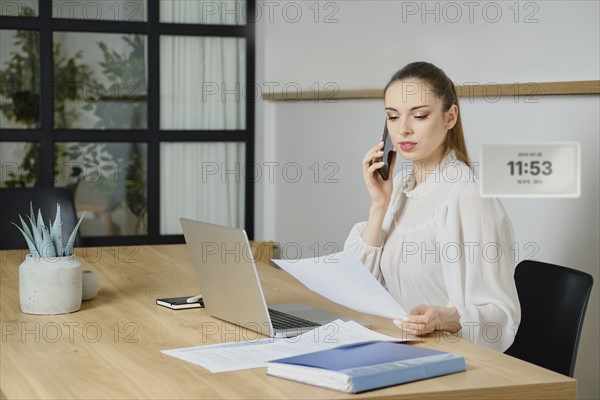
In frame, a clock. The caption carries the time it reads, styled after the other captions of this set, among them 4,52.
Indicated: 11,53
